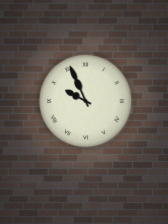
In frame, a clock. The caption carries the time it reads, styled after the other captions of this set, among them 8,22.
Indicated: 9,56
